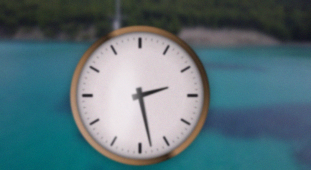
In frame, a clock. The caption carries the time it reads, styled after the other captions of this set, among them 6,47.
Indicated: 2,28
